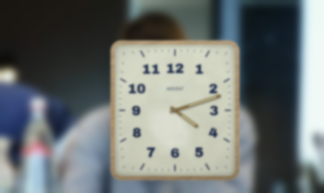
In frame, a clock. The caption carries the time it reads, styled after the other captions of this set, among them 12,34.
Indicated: 4,12
